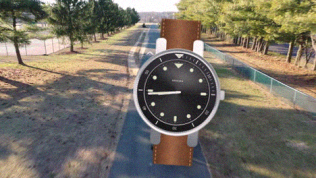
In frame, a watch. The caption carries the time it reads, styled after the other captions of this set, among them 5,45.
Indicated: 8,44
